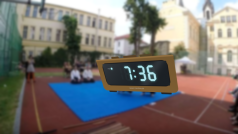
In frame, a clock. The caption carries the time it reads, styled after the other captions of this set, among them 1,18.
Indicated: 7,36
